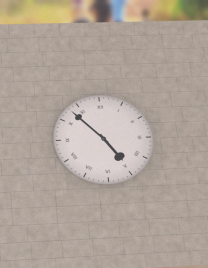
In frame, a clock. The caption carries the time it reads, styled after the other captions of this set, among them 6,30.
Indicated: 4,53
